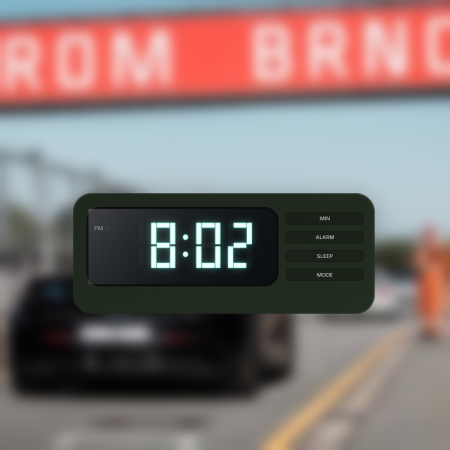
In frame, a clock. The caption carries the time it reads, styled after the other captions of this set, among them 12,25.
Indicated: 8,02
